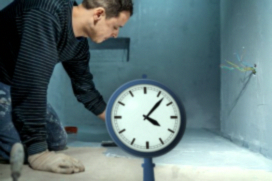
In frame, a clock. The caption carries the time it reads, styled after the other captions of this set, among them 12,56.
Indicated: 4,07
